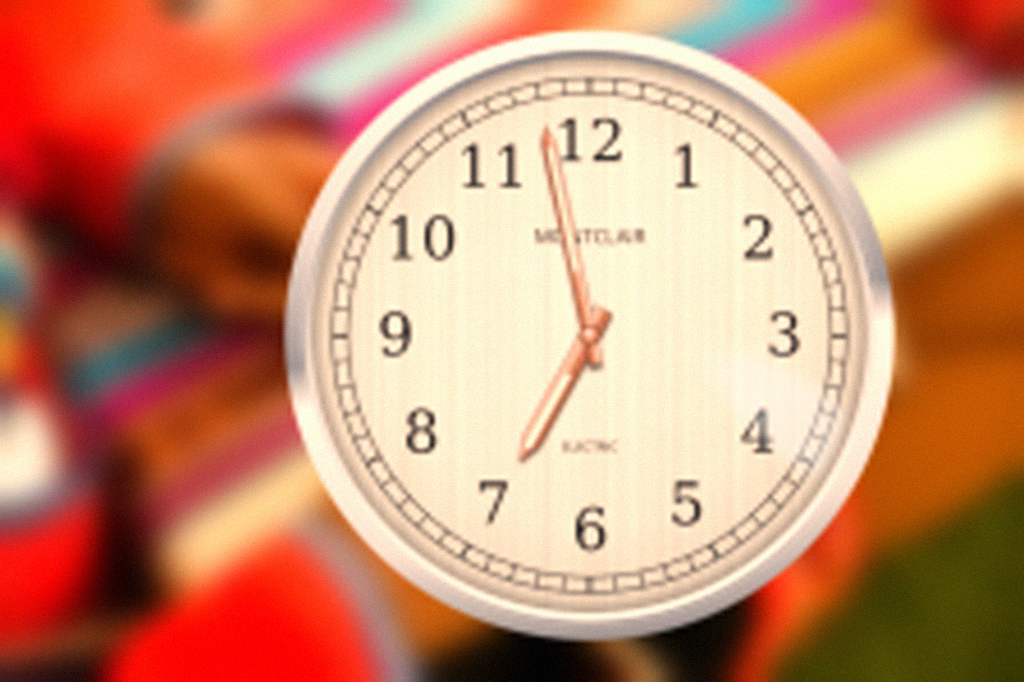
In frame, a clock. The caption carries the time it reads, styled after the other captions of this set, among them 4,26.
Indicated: 6,58
